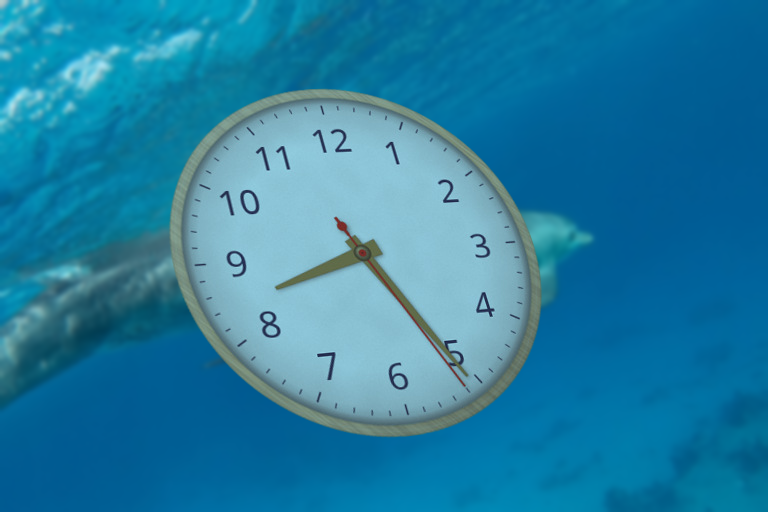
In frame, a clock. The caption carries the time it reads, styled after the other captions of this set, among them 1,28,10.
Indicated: 8,25,26
